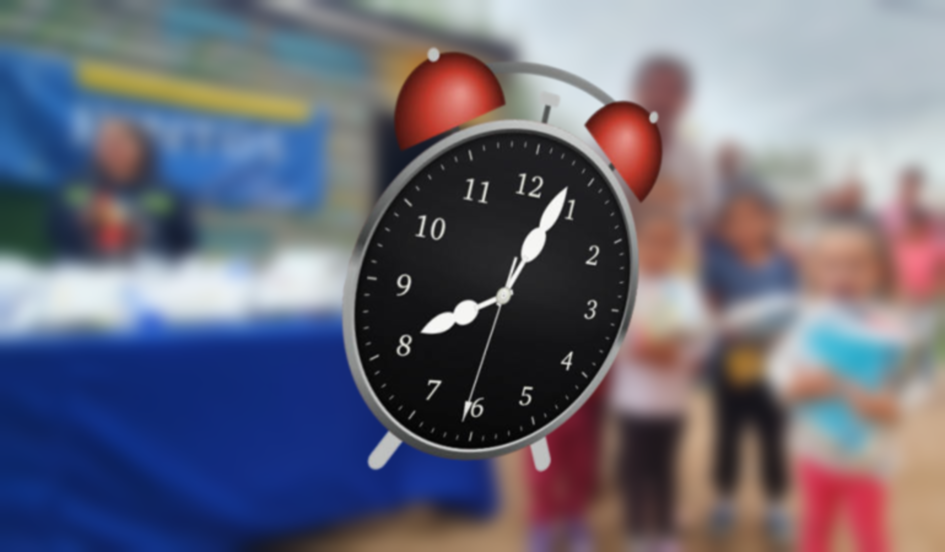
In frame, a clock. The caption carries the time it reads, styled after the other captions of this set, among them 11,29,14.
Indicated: 8,03,31
